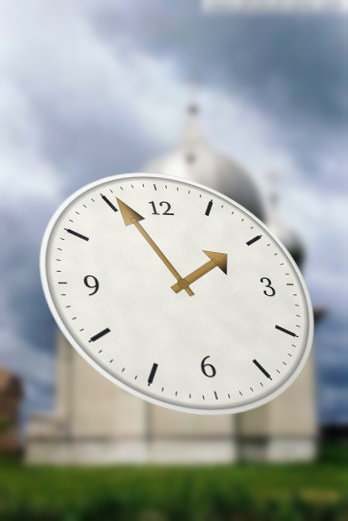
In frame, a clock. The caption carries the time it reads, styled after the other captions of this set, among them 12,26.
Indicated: 1,56
